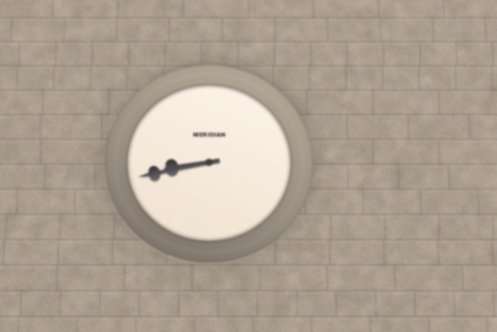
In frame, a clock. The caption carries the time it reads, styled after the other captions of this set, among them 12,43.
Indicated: 8,43
